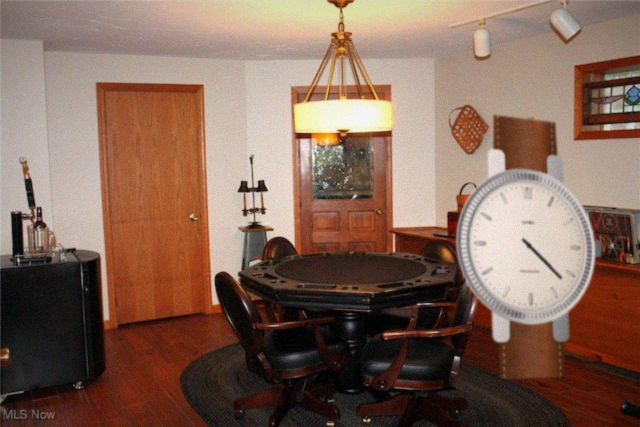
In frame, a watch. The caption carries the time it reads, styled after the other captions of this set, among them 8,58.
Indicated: 4,22
